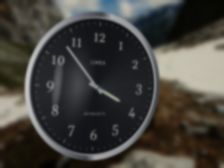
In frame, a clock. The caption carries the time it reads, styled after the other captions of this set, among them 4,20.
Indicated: 3,53
